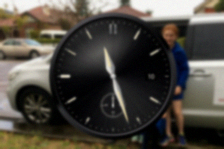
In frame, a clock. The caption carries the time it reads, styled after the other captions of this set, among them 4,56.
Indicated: 11,27
